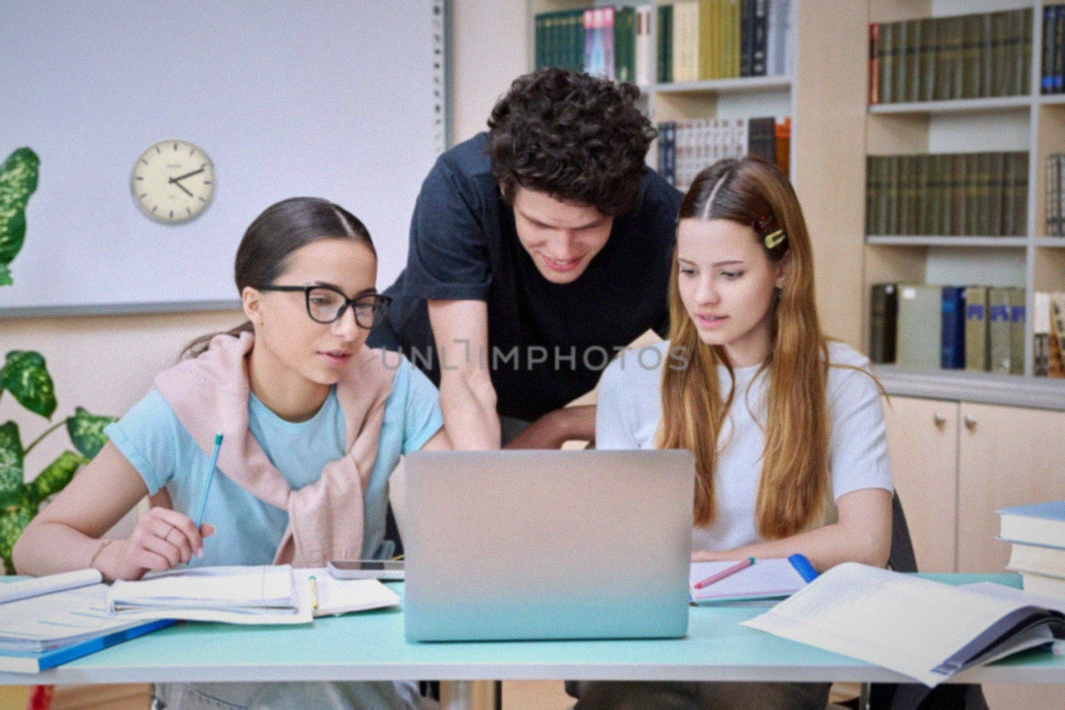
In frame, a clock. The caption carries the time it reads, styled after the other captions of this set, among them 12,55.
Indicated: 4,11
